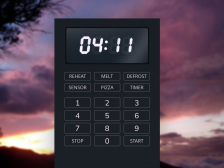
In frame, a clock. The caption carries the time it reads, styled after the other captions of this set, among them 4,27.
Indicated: 4,11
